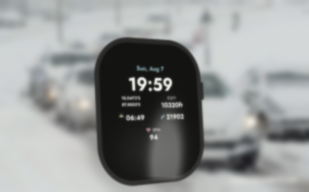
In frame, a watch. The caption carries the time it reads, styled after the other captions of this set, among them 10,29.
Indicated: 19,59
